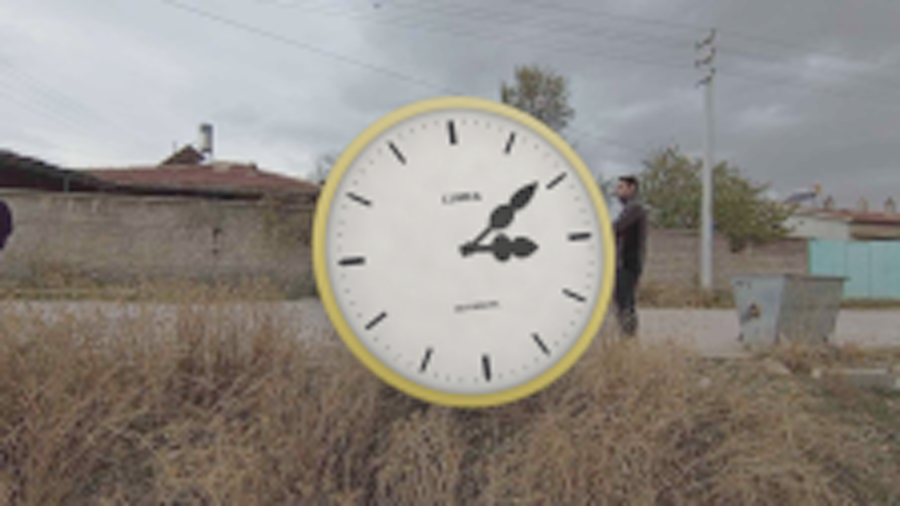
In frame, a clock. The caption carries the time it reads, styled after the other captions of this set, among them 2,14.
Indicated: 3,09
